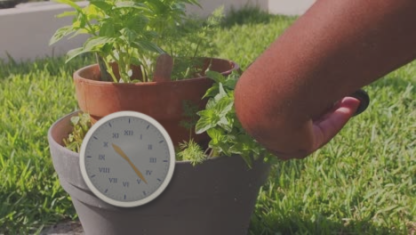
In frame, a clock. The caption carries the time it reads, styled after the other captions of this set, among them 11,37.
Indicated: 10,23
